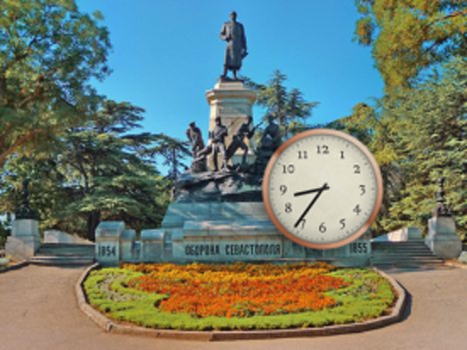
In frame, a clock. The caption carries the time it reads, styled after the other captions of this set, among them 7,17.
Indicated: 8,36
